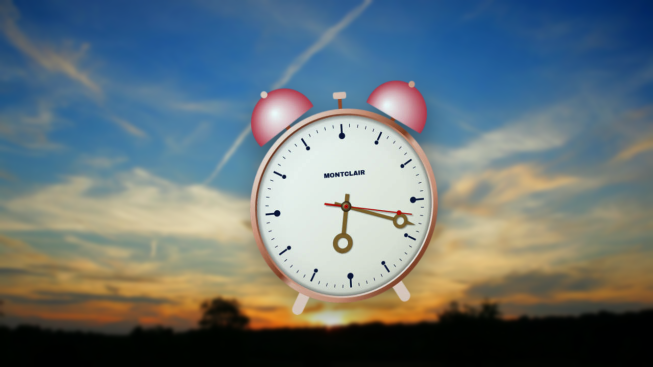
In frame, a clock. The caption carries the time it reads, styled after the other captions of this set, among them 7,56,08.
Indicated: 6,18,17
